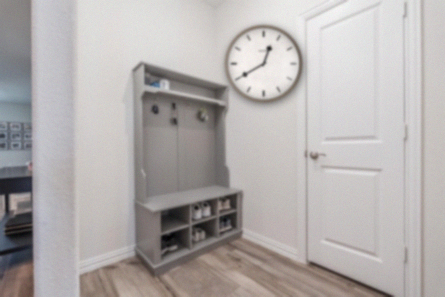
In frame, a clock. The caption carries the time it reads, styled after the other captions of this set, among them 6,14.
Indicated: 12,40
